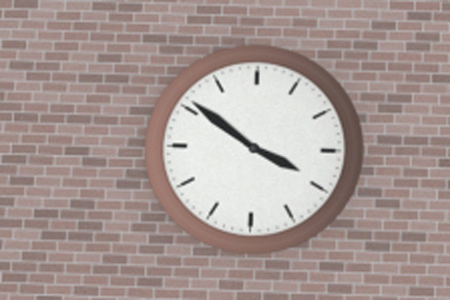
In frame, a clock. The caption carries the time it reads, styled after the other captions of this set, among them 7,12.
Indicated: 3,51
